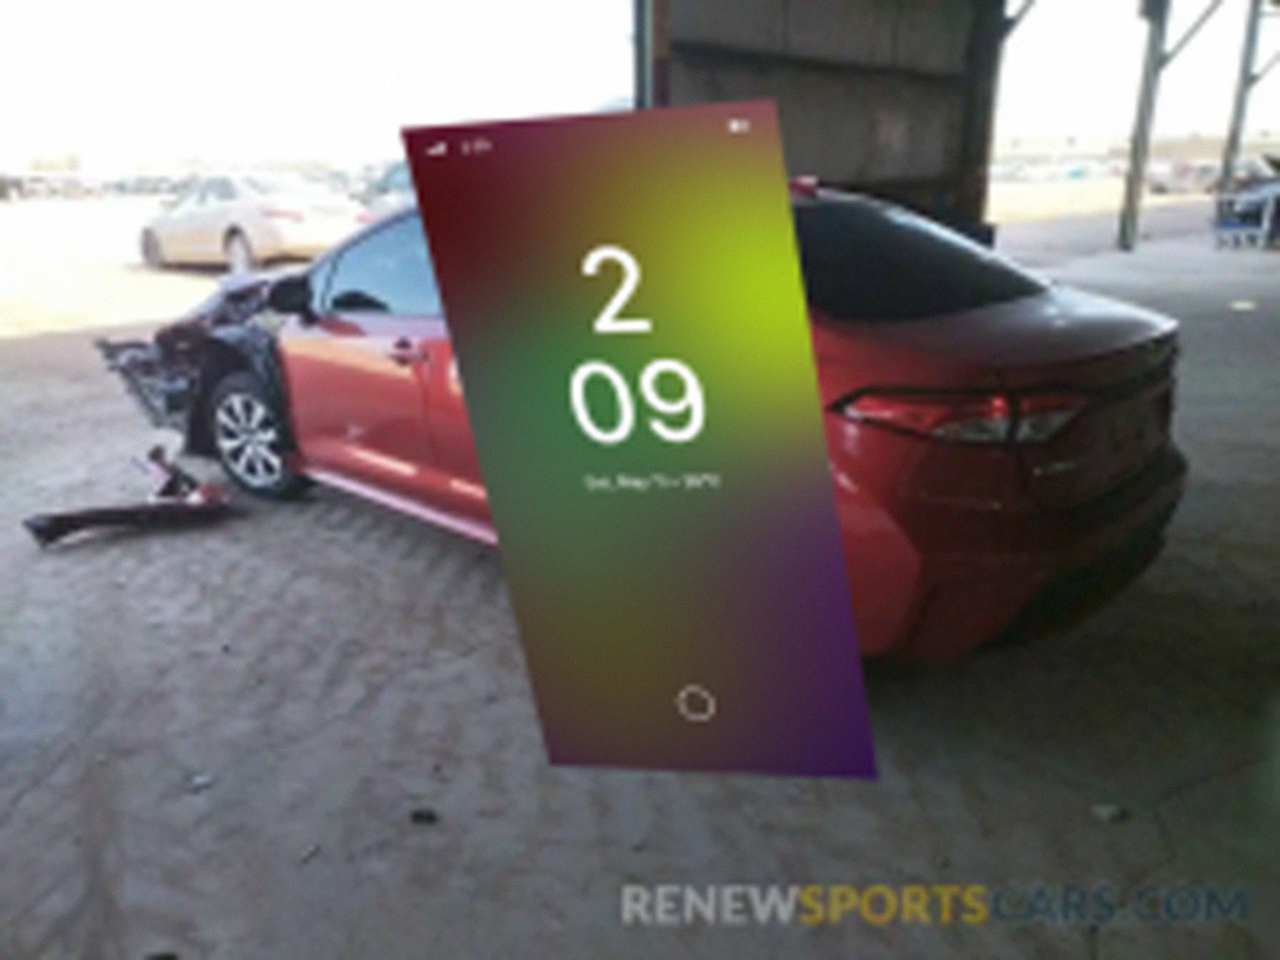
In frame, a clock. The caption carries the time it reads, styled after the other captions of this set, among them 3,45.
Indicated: 2,09
